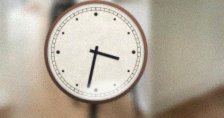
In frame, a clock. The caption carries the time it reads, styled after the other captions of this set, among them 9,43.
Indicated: 3,32
